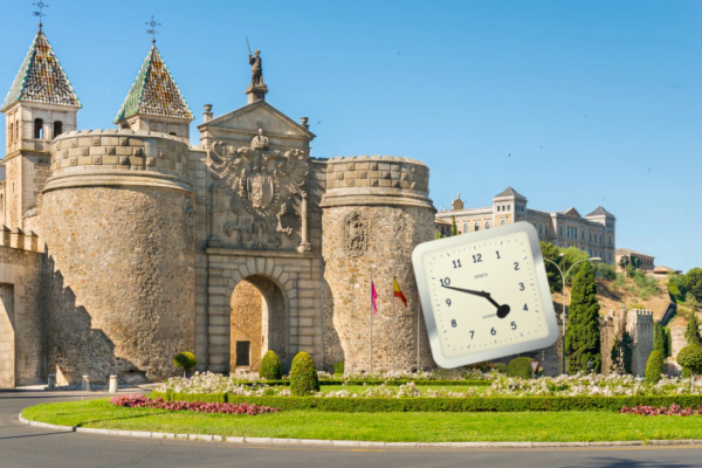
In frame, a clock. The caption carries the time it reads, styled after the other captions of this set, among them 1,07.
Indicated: 4,49
